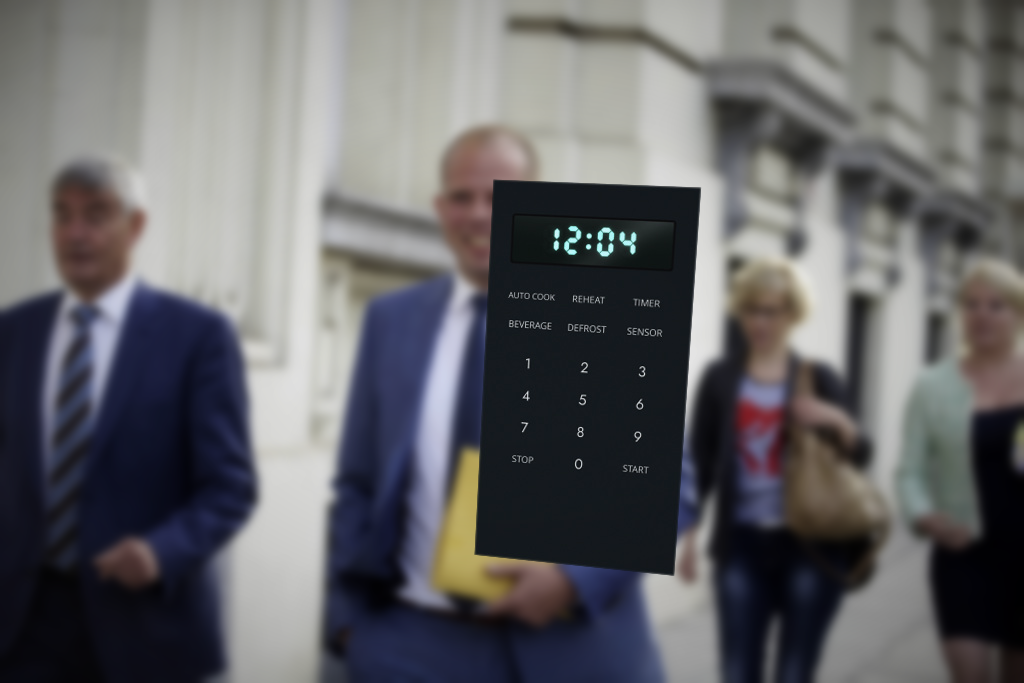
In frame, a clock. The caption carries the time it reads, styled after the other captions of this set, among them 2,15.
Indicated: 12,04
